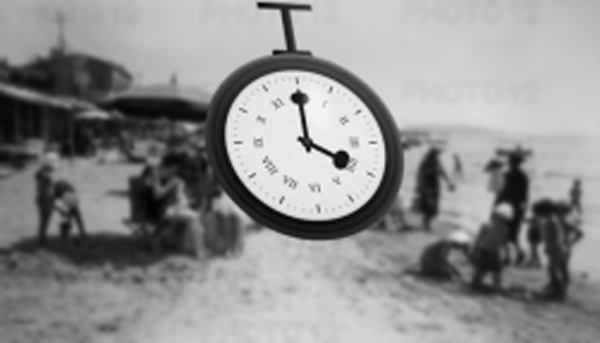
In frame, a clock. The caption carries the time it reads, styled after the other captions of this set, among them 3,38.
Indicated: 4,00
